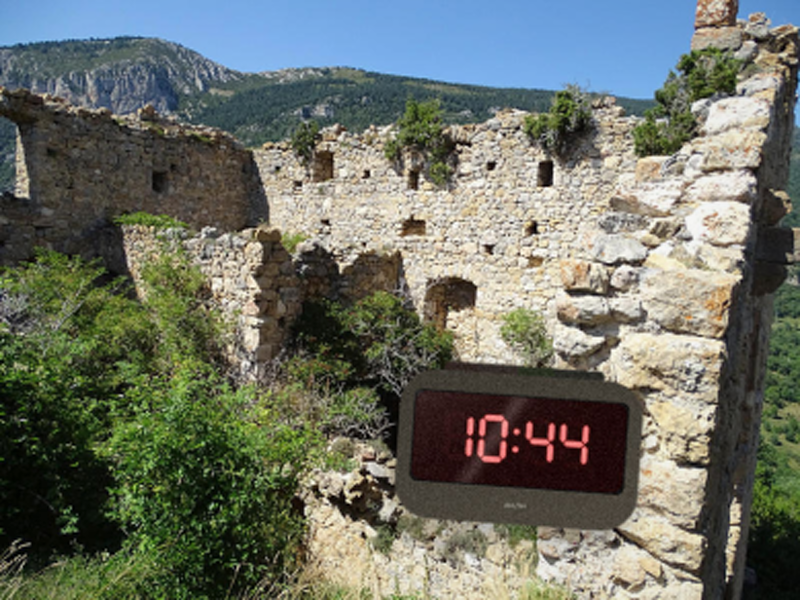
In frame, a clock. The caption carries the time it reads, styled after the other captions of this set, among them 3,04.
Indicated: 10,44
